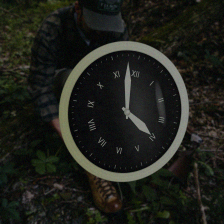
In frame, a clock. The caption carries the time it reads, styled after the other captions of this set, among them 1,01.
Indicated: 3,58
